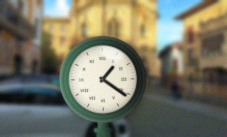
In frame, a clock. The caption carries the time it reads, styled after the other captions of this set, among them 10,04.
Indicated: 1,21
